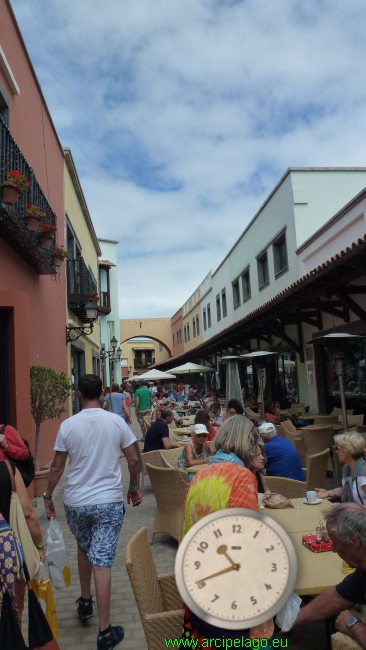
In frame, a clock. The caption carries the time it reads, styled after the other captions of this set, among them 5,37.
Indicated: 10,41
